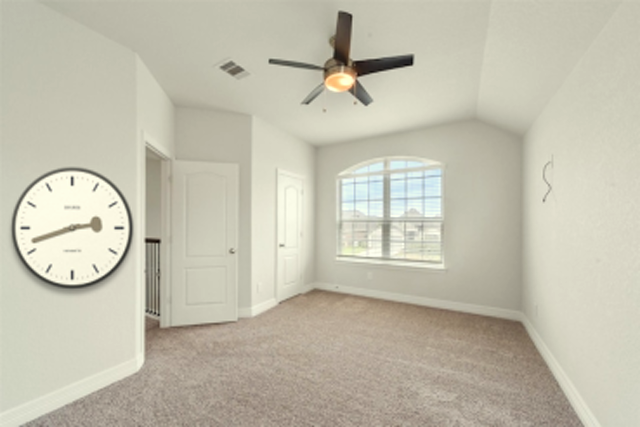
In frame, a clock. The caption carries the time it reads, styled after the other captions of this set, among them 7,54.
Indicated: 2,42
